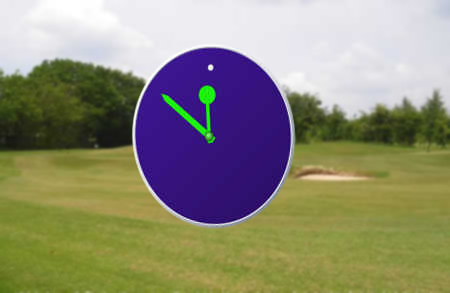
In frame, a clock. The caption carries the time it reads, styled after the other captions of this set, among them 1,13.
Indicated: 11,51
